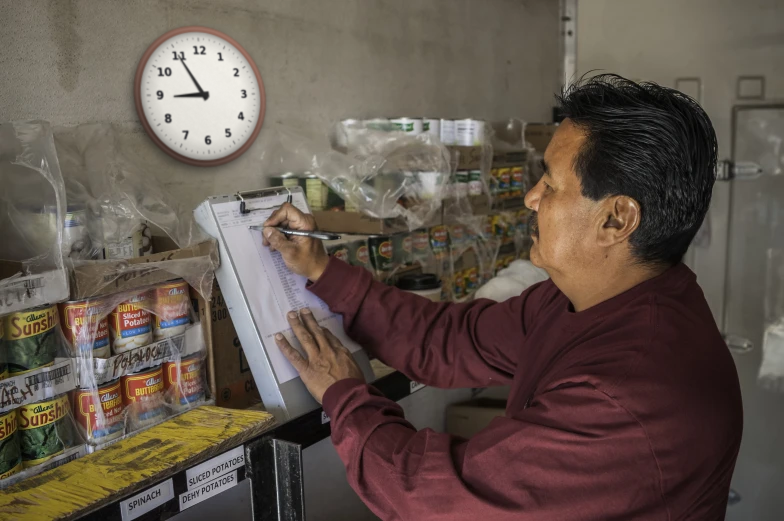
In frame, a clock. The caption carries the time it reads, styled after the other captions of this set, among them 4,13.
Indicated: 8,55
